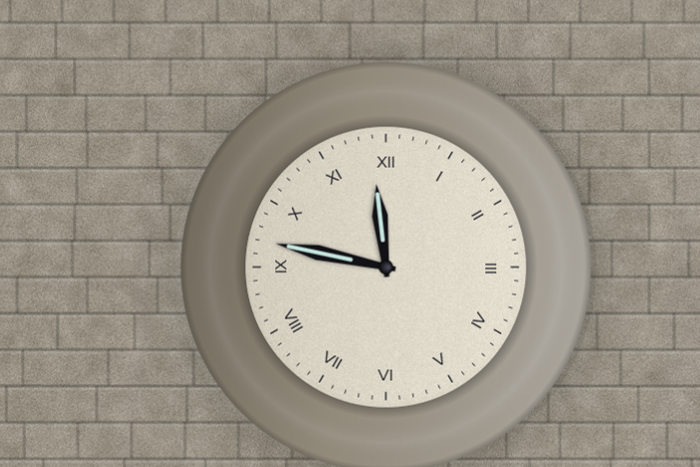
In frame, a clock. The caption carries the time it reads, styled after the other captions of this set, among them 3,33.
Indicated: 11,47
